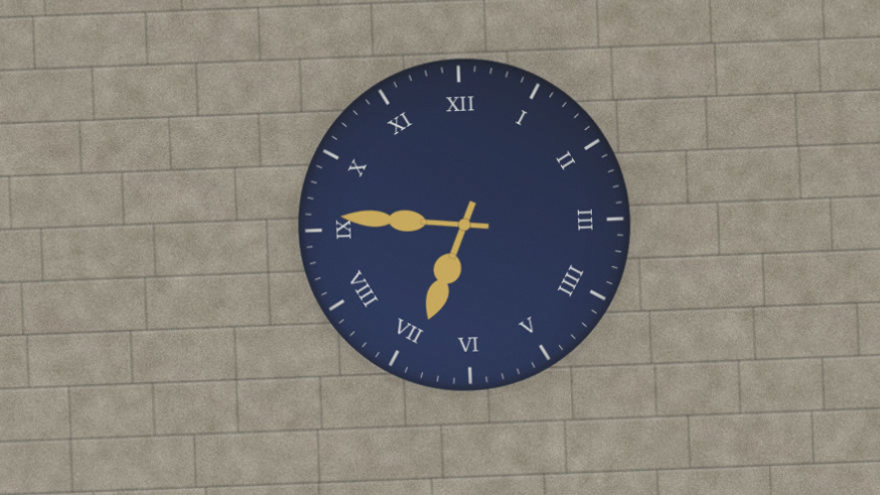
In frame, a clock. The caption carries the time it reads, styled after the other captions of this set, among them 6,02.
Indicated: 6,46
